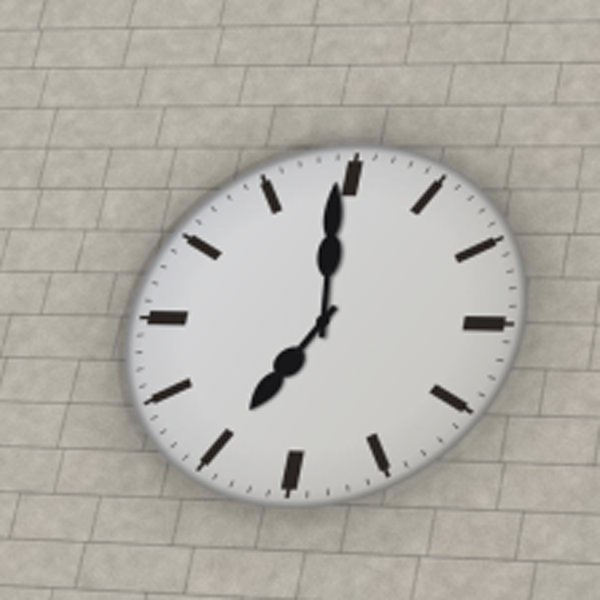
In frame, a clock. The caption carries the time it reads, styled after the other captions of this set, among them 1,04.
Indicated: 6,59
